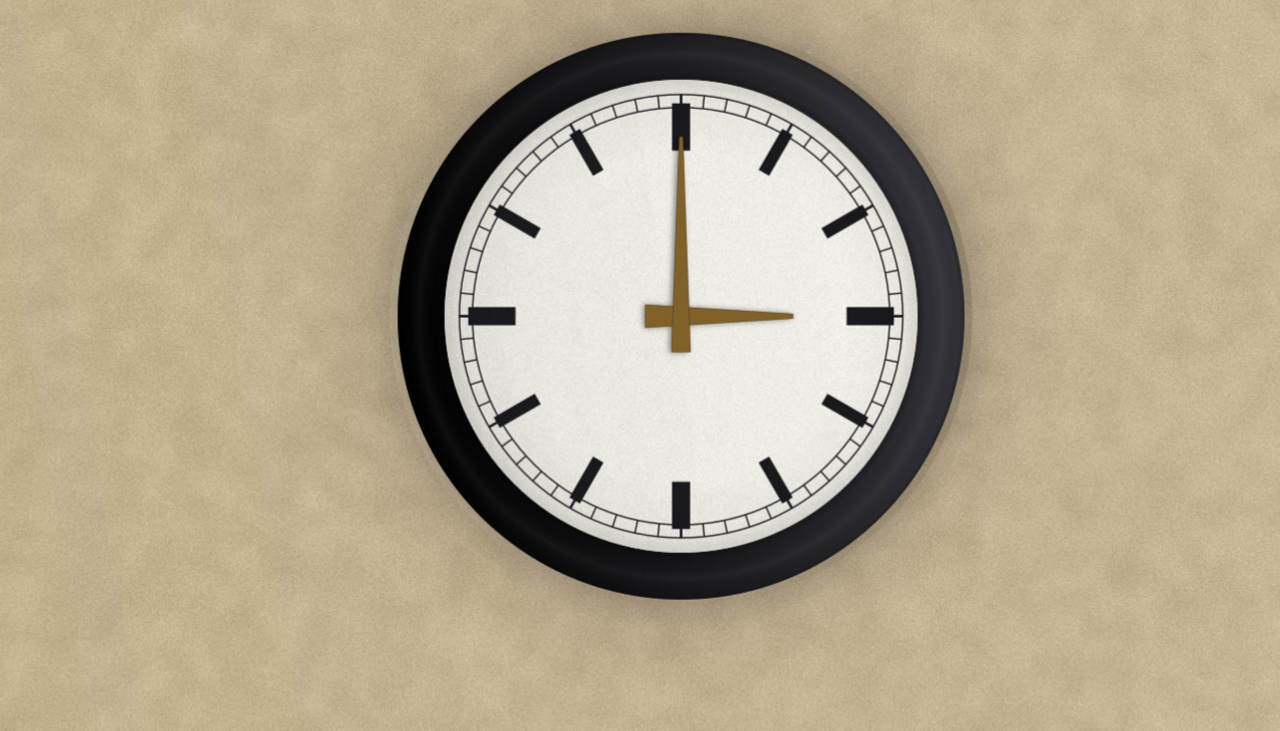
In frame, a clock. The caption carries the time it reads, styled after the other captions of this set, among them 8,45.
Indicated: 3,00
